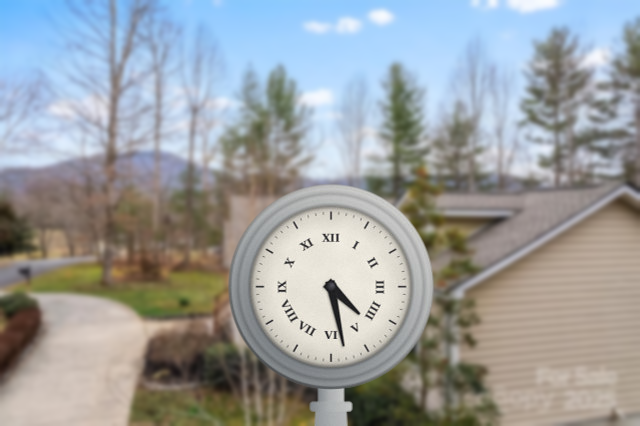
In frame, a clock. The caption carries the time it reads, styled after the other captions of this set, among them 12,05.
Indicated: 4,28
